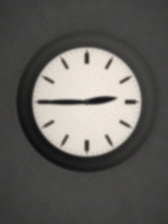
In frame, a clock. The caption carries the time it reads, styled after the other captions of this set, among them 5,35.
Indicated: 2,45
